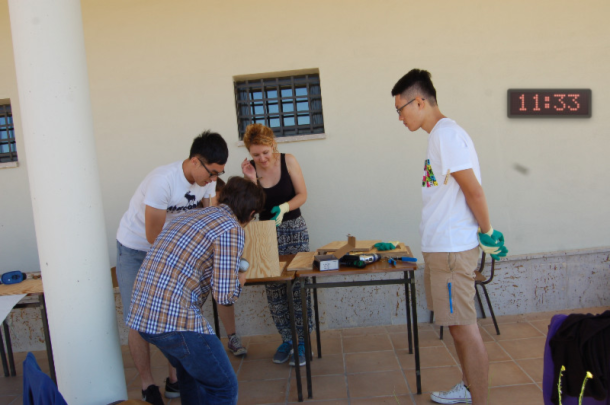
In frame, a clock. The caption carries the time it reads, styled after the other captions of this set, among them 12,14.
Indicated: 11,33
